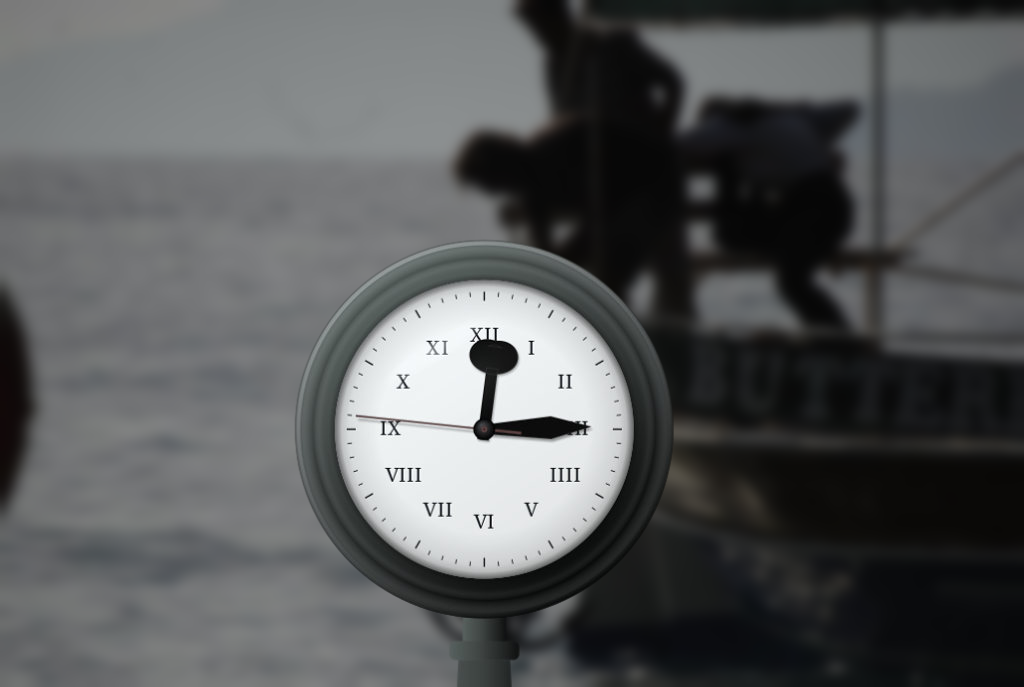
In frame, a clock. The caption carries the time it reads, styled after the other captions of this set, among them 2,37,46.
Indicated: 12,14,46
